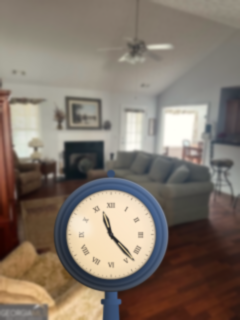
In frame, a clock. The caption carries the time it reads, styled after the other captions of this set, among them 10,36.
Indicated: 11,23
